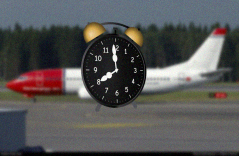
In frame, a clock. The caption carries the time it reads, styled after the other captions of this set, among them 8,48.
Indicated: 7,59
